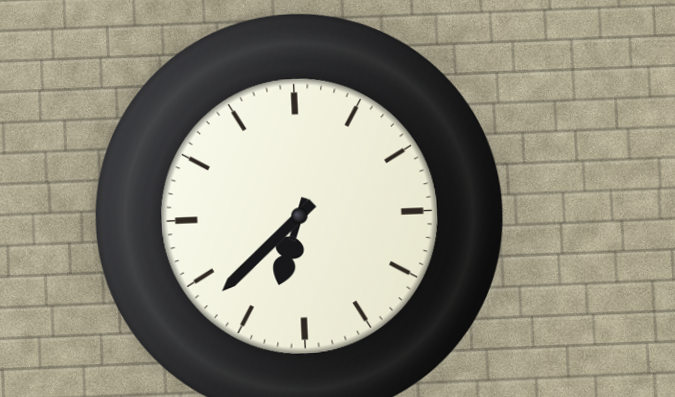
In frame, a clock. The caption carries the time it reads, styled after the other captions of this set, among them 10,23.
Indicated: 6,38
